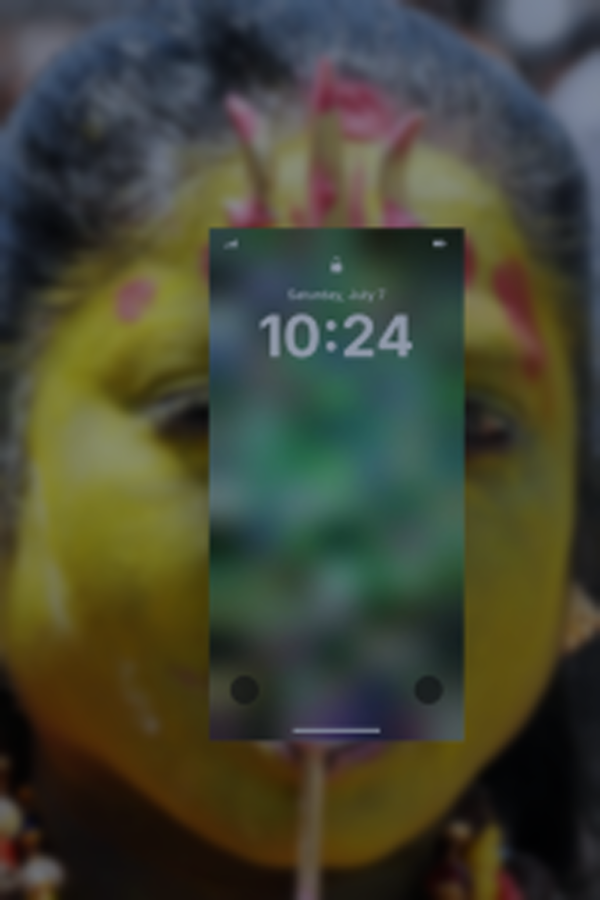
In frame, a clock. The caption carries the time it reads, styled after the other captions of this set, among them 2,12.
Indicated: 10,24
